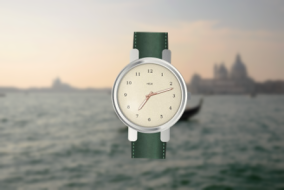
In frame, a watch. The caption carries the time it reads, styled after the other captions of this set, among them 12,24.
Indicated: 7,12
